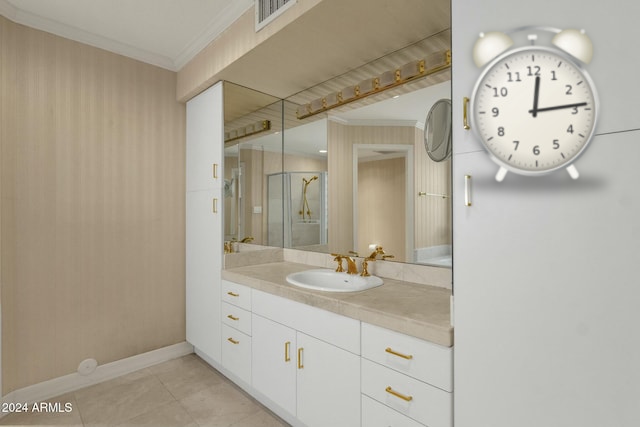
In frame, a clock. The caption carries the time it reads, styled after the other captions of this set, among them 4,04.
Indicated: 12,14
